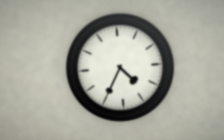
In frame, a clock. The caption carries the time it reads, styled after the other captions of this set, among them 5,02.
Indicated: 4,35
